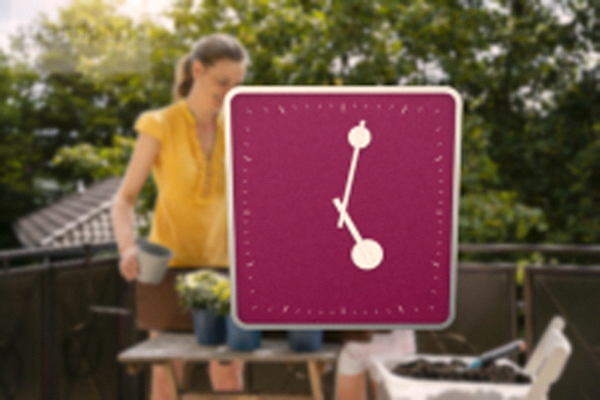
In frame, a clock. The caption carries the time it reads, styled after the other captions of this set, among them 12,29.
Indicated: 5,02
